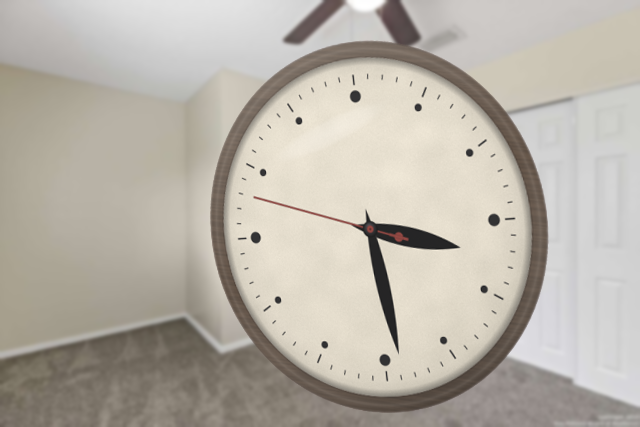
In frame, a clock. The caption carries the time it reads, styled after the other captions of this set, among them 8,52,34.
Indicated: 3,28,48
